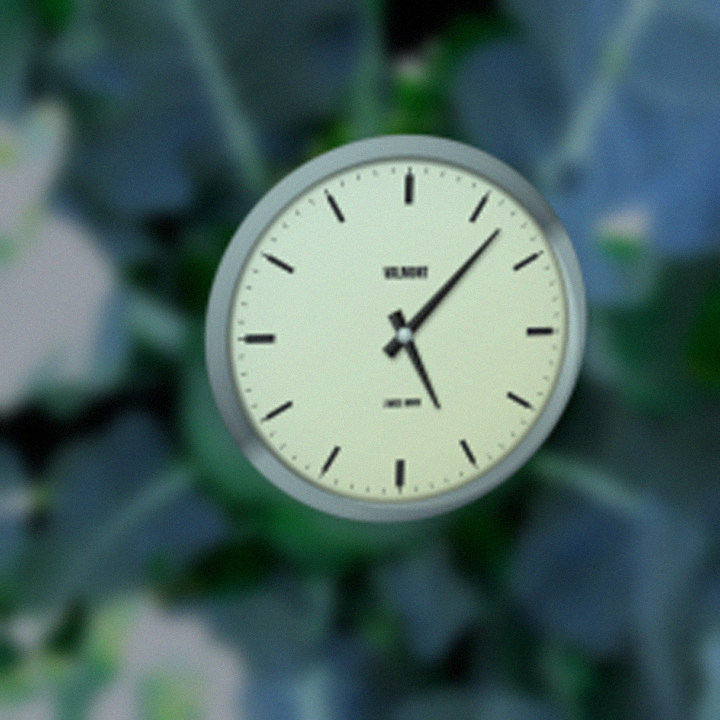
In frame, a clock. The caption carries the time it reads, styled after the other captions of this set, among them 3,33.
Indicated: 5,07
